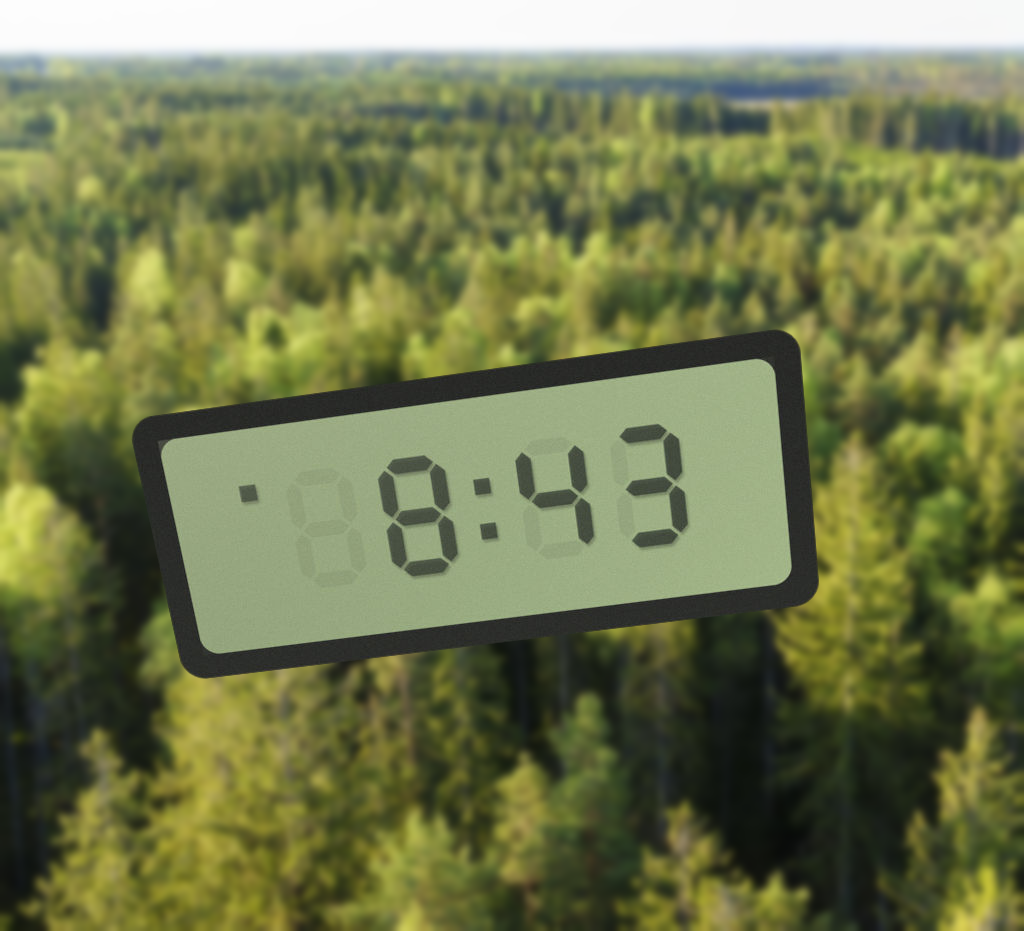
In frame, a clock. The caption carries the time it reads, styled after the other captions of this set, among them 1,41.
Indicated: 8,43
